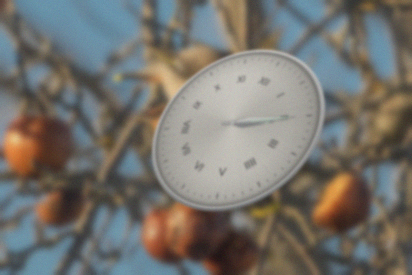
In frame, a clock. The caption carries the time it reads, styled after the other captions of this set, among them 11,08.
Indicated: 2,10
